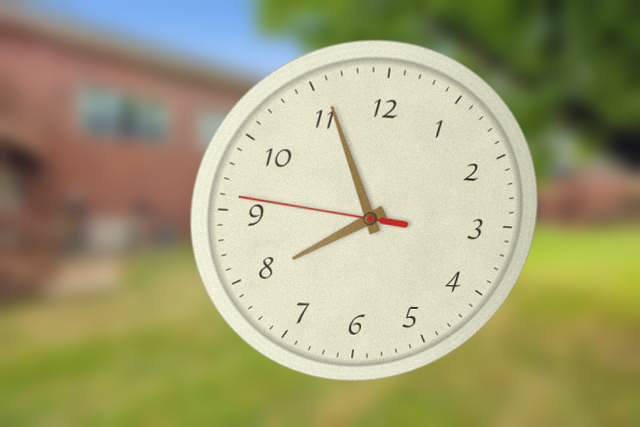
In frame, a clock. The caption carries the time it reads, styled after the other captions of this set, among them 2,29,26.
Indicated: 7,55,46
